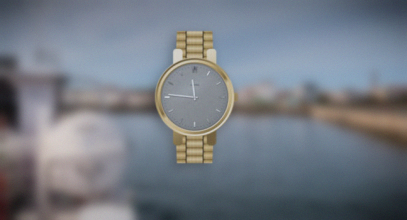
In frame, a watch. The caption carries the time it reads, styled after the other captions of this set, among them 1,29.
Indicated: 11,46
